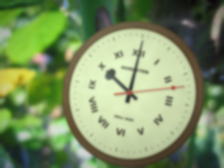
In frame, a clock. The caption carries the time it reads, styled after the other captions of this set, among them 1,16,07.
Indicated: 10,00,12
